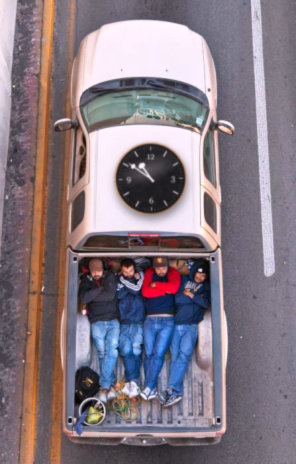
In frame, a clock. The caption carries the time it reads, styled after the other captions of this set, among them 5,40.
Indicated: 10,51
